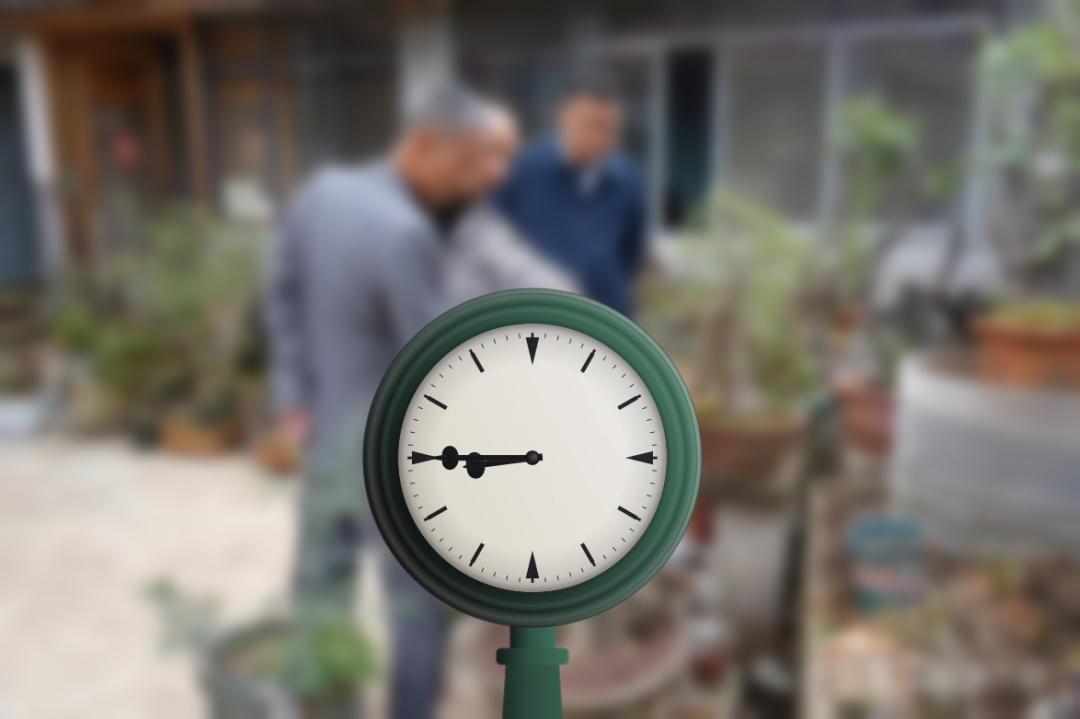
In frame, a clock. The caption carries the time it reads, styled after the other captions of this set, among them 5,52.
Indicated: 8,45
